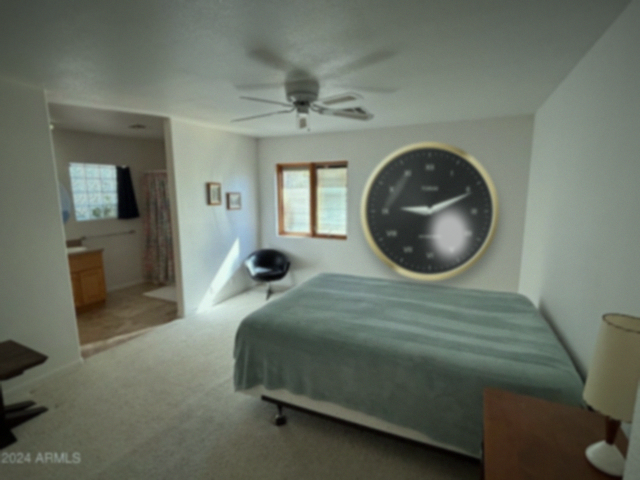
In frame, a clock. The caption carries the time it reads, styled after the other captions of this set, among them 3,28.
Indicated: 9,11
